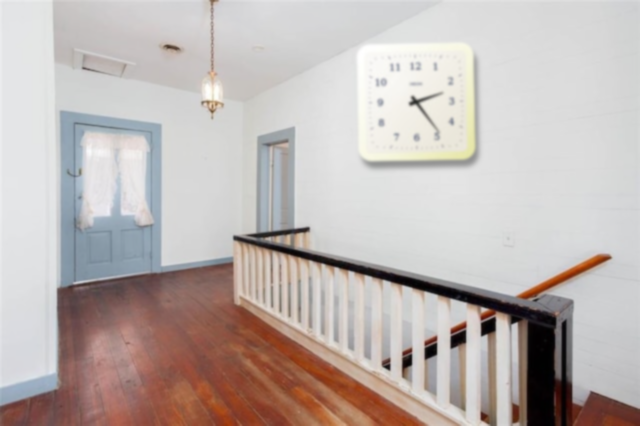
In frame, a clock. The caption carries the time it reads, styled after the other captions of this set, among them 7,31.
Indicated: 2,24
